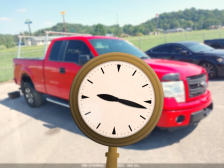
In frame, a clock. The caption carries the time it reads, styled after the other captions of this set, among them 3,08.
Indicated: 9,17
